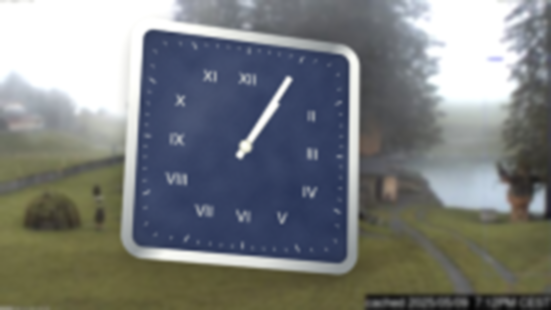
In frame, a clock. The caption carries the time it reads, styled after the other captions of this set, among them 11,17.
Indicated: 1,05
